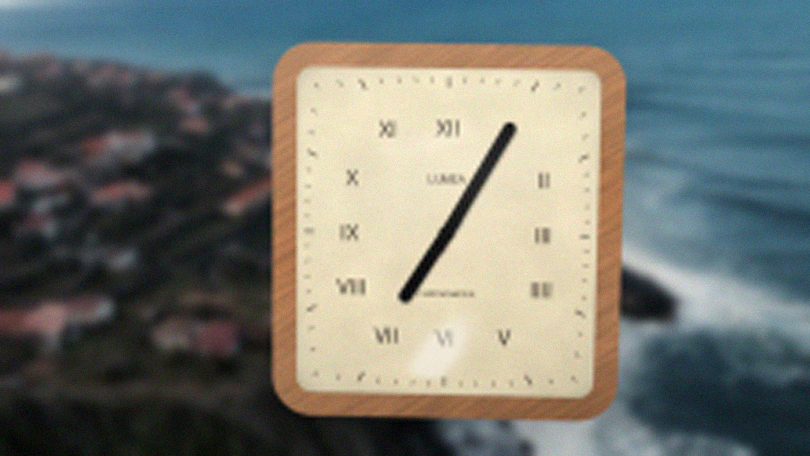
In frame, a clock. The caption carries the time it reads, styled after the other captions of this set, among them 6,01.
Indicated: 7,05
